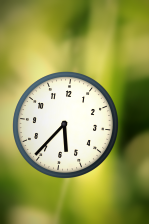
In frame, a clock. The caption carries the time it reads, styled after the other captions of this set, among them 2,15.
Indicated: 5,36
